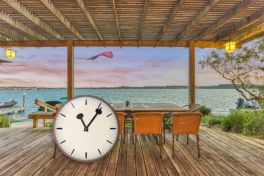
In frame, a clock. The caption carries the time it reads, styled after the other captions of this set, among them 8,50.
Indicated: 11,06
